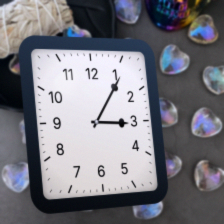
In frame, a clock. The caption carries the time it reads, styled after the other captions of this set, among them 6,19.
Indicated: 3,06
